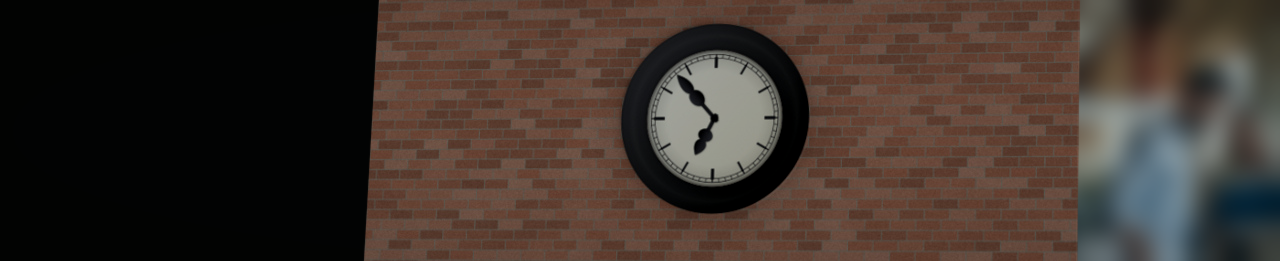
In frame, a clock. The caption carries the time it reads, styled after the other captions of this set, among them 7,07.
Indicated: 6,53
